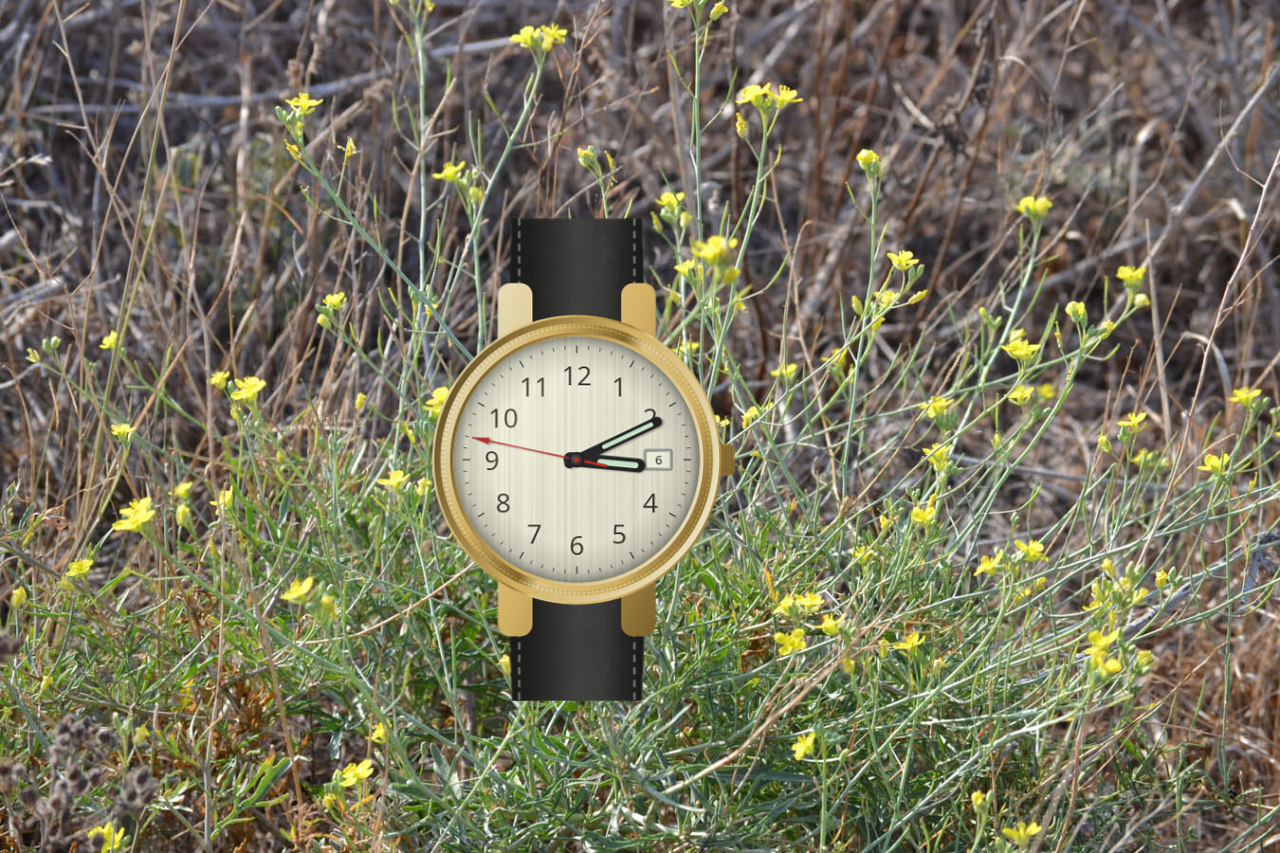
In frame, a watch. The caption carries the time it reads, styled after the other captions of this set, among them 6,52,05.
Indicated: 3,10,47
